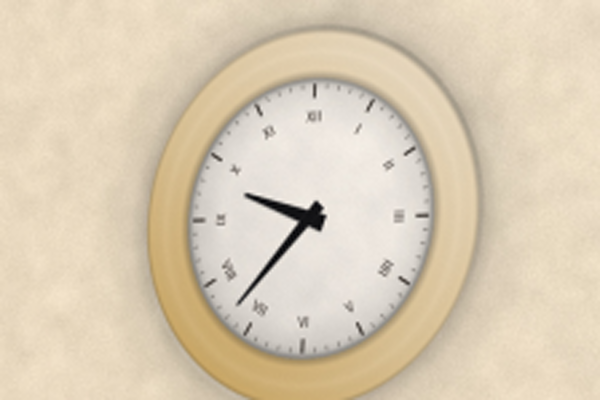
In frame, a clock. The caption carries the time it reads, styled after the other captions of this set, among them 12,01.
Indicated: 9,37
